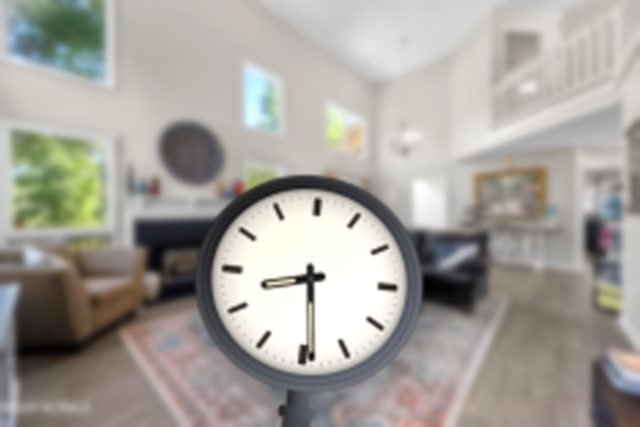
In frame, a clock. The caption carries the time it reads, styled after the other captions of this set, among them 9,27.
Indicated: 8,29
